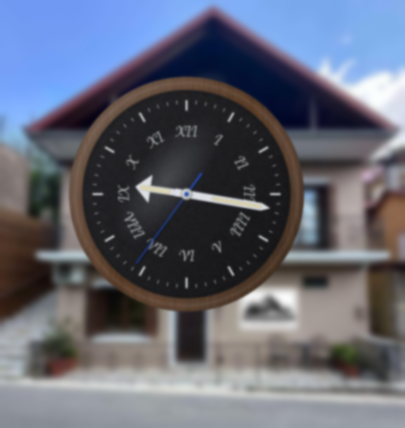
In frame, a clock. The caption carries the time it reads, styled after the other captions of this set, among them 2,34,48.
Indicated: 9,16,36
